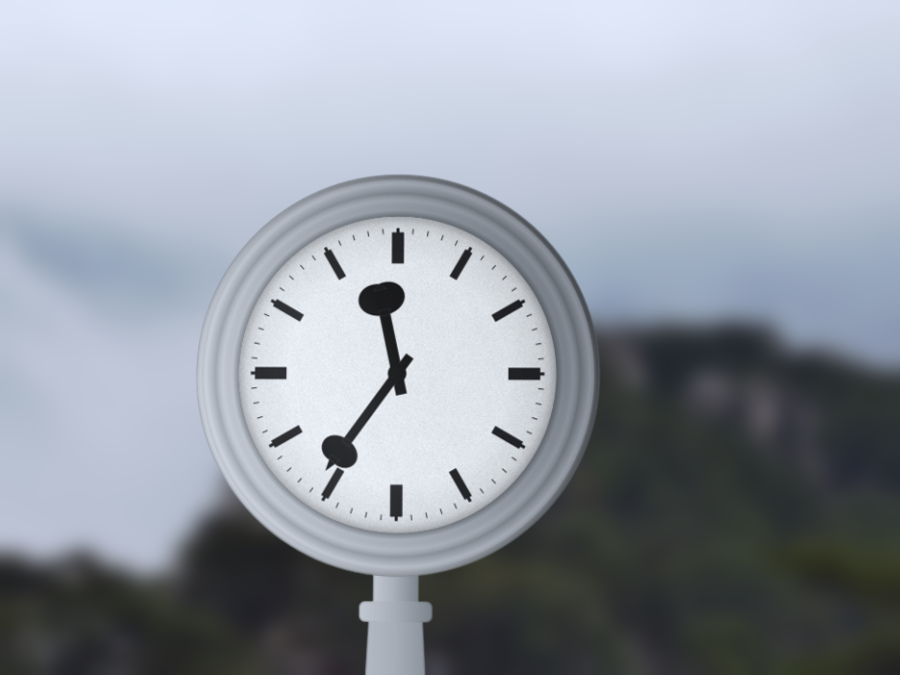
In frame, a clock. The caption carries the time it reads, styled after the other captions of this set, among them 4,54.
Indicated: 11,36
